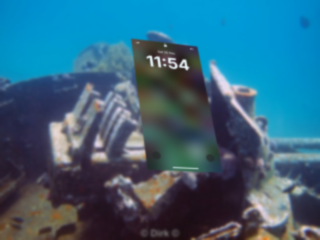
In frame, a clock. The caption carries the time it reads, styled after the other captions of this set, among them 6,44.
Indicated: 11,54
